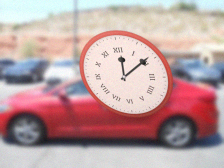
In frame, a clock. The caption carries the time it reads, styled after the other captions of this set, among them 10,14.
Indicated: 12,09
